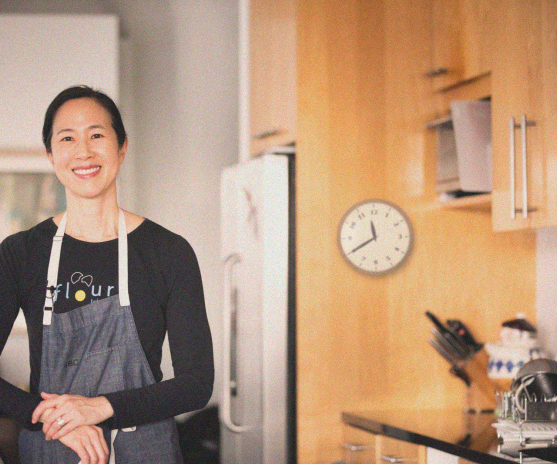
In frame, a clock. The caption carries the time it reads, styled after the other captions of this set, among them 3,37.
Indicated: 11,40
